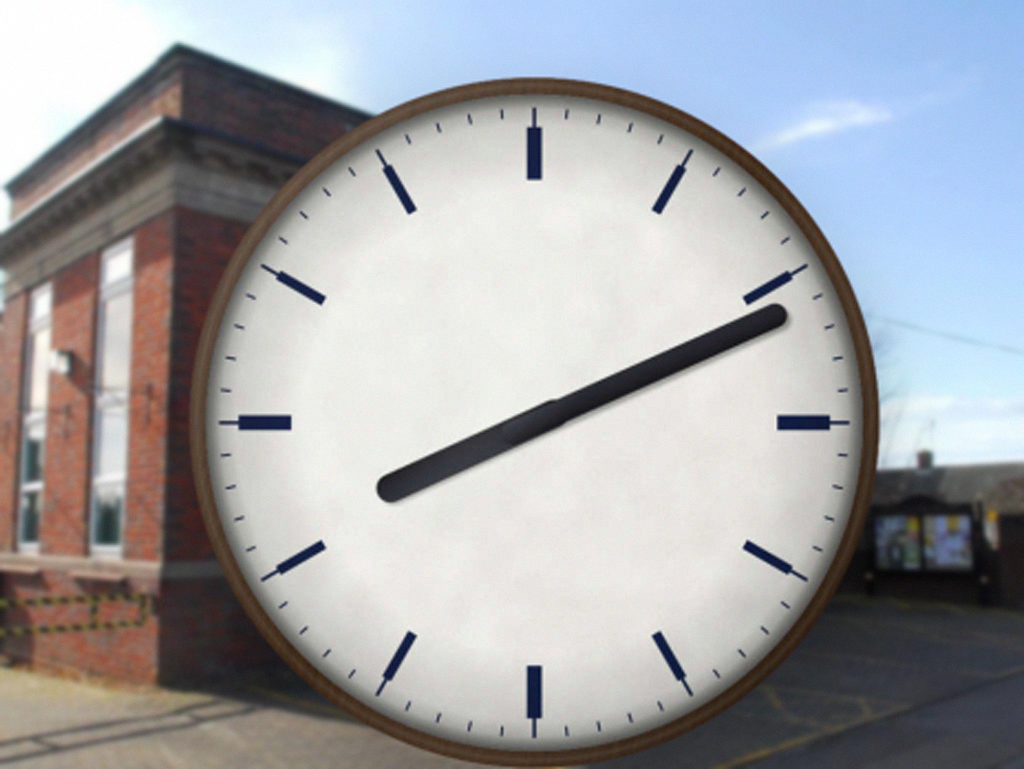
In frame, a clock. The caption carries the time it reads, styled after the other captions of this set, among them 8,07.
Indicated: 8,11
